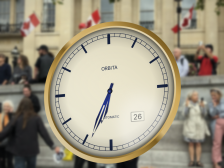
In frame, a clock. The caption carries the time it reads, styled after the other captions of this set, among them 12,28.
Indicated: 6,34
